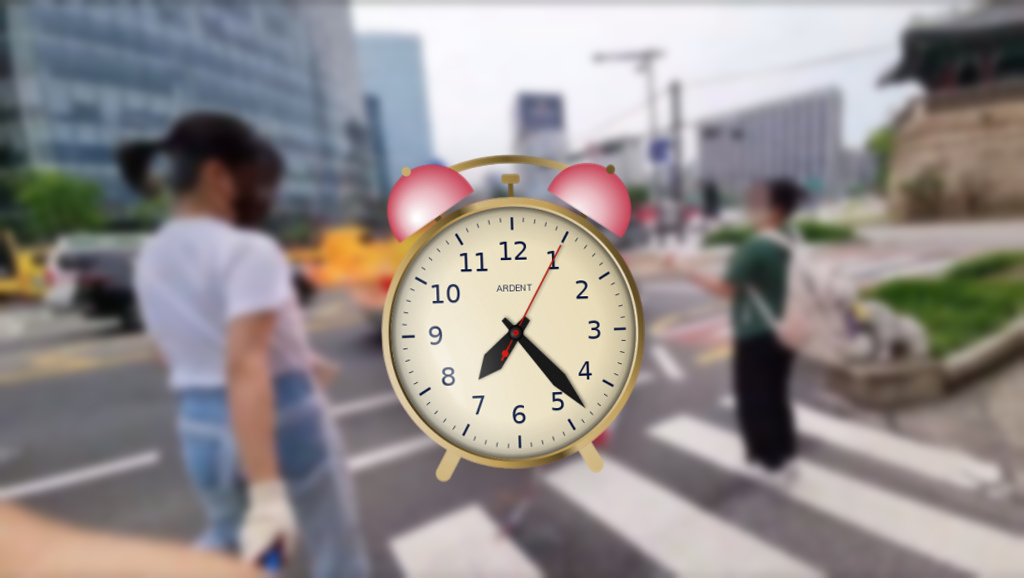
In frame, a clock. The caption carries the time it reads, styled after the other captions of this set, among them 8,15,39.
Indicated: 7,23,05
